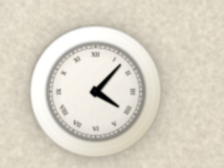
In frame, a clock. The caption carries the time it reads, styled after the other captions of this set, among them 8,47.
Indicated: 4,07
